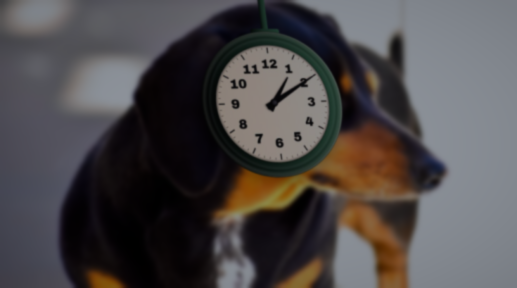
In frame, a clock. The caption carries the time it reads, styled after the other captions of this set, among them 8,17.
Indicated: 1,10
